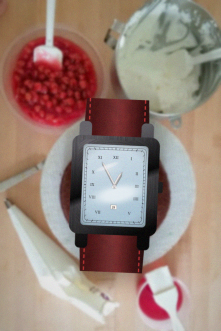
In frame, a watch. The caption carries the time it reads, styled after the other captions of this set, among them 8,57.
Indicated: 12,55
